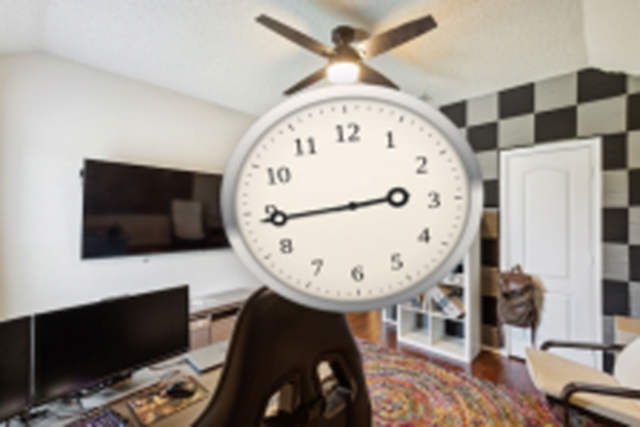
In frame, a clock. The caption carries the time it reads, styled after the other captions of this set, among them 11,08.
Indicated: 2,44
